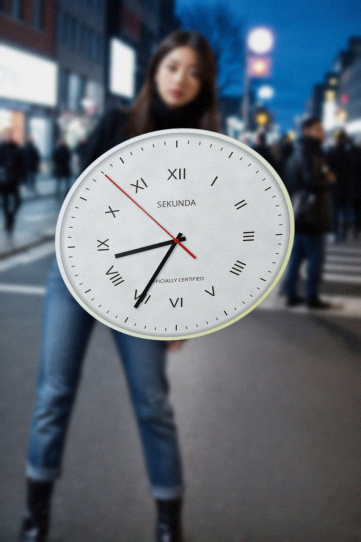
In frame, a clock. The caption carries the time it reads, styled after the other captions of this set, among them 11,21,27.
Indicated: 8,34,53
